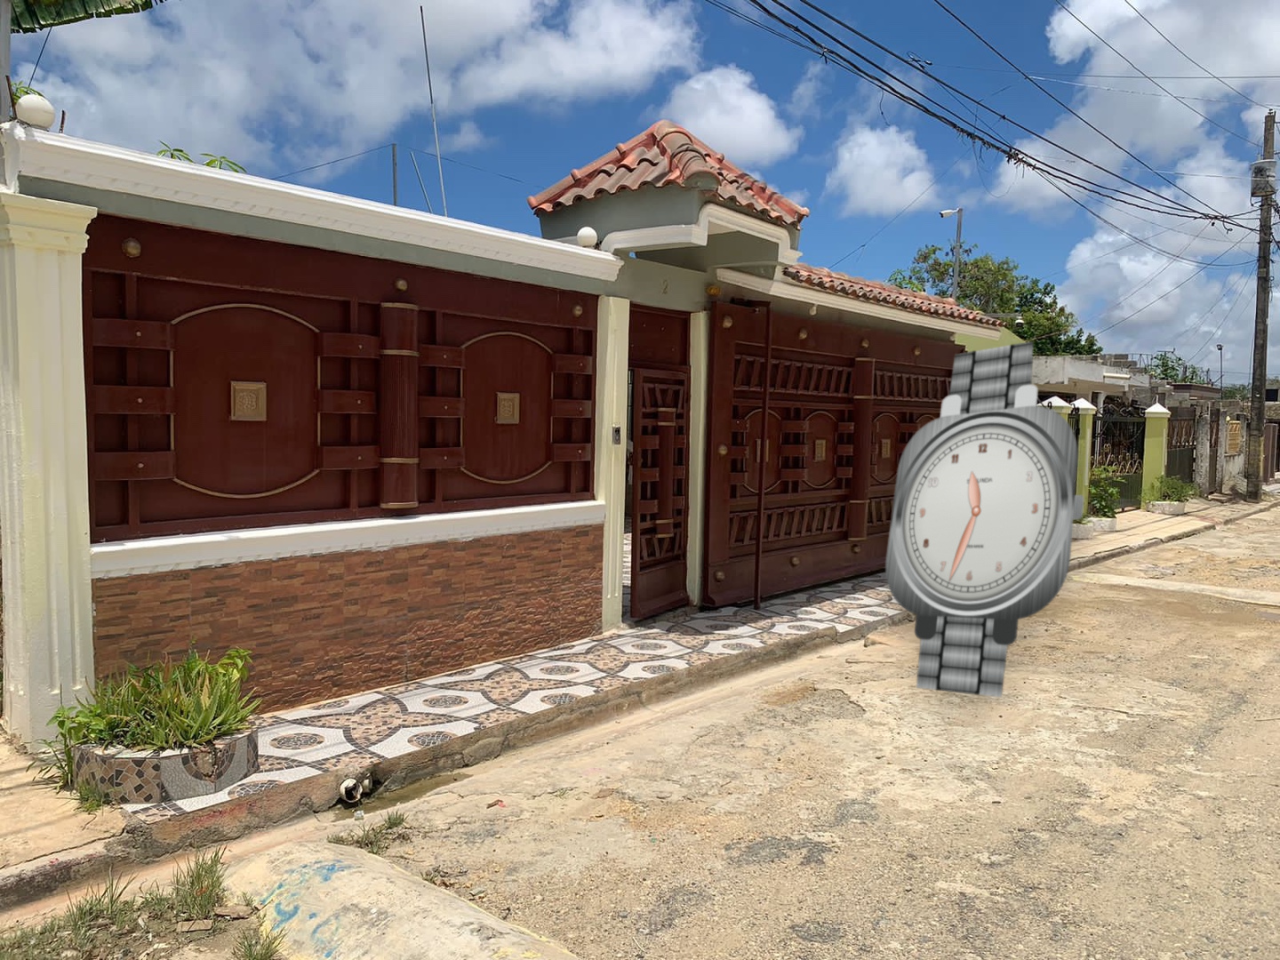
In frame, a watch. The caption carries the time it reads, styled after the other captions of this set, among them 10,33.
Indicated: 11,33
